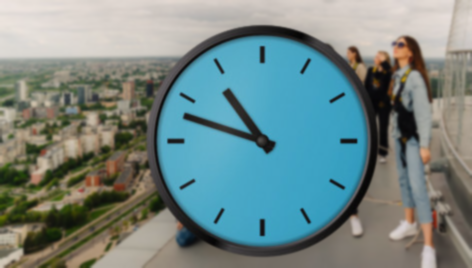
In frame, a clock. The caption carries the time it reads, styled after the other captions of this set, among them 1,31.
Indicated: 10,48
